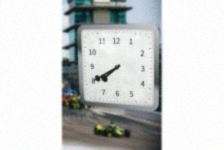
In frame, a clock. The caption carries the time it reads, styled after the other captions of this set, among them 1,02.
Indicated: 7,40
